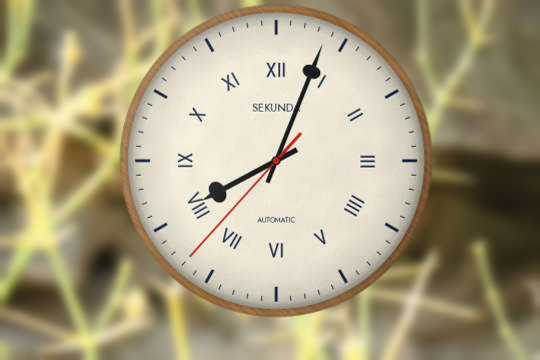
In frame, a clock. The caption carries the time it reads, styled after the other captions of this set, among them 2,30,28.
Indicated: 8,03,37
